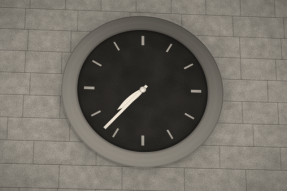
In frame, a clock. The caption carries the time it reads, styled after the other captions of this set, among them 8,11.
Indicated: 7,37
